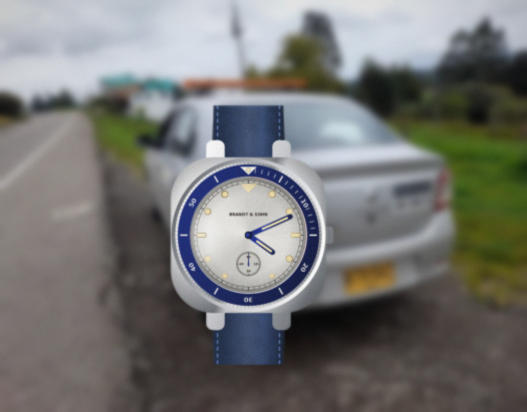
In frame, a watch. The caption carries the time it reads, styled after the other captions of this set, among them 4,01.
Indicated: 4,11
